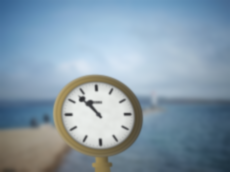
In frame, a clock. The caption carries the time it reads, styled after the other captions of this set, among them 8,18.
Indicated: 10,53
